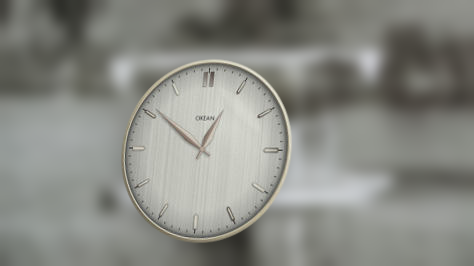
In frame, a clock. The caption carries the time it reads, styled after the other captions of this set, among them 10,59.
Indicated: 12,51
